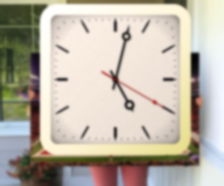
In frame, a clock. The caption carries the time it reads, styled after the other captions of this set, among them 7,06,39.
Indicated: 5,02,20
